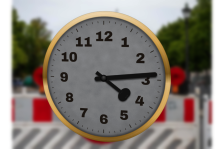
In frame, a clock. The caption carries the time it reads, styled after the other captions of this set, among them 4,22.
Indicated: 4,14
